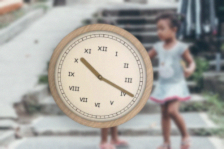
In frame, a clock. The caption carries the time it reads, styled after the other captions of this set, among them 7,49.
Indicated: 10,19
